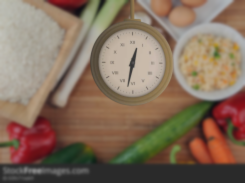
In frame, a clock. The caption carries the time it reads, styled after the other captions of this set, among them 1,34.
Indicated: 12,32
